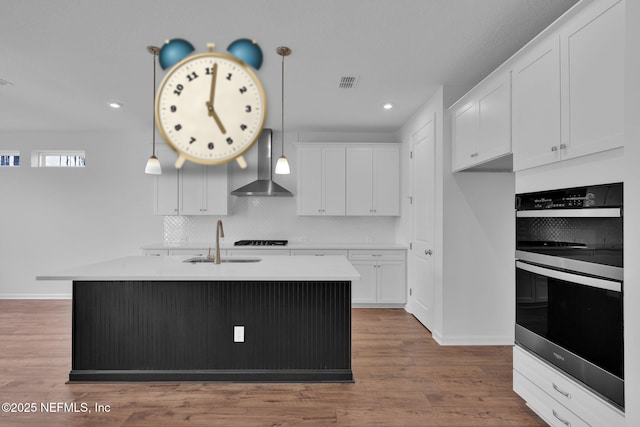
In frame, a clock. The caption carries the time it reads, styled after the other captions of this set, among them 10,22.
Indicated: 5,01
